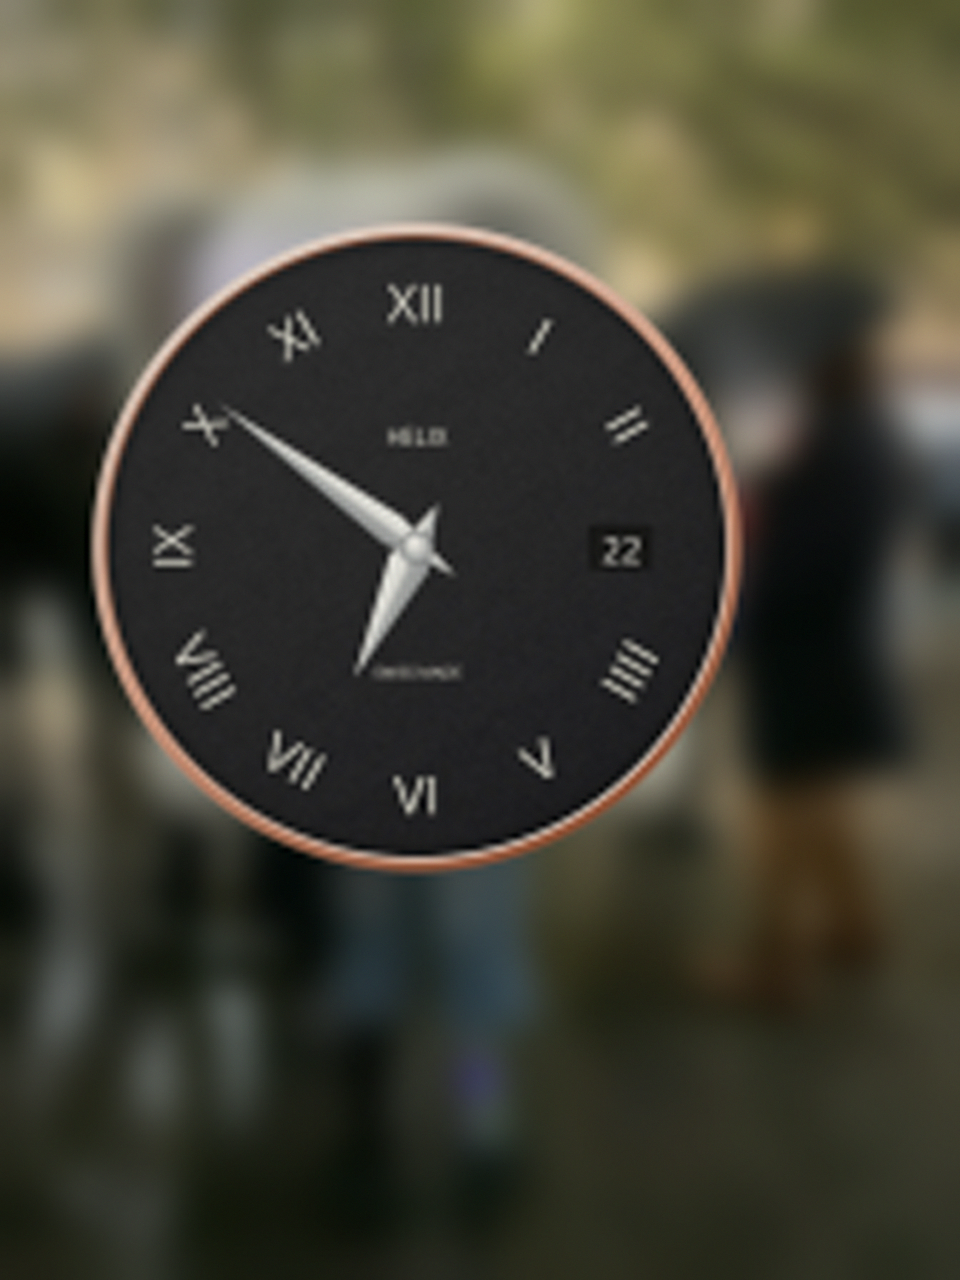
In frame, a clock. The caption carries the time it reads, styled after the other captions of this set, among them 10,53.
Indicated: 6,51
